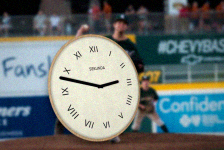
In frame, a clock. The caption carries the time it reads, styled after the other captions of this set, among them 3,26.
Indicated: 2,48
